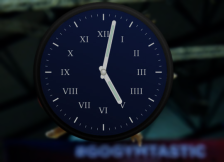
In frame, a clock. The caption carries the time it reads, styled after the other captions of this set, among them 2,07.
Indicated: 5,02
